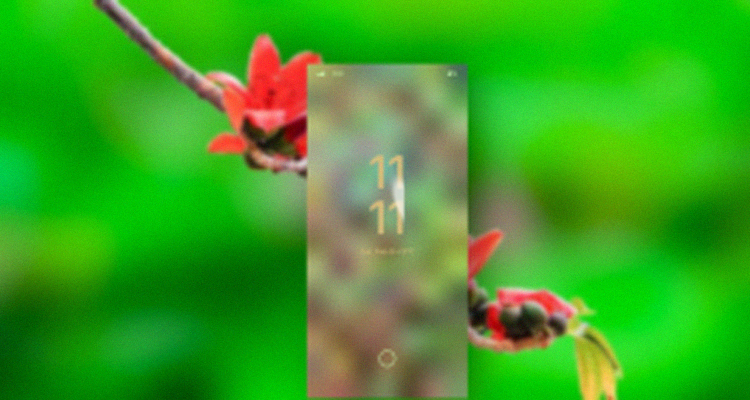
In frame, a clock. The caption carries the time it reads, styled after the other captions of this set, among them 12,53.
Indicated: 11,11
